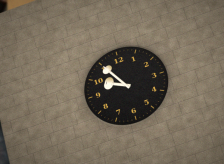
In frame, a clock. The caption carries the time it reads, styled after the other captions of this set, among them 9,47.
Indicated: 9,55
